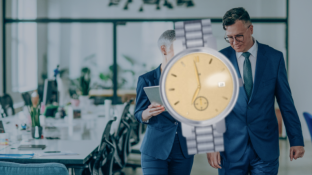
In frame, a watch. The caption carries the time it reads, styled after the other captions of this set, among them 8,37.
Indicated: 6,59
